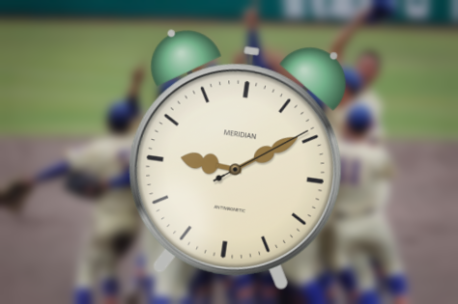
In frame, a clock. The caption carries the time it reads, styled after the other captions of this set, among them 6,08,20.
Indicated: 9,09,09
